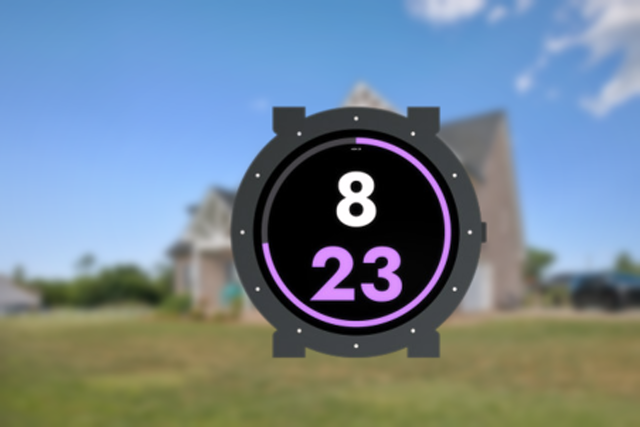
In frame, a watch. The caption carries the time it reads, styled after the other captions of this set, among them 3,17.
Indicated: 8,23
